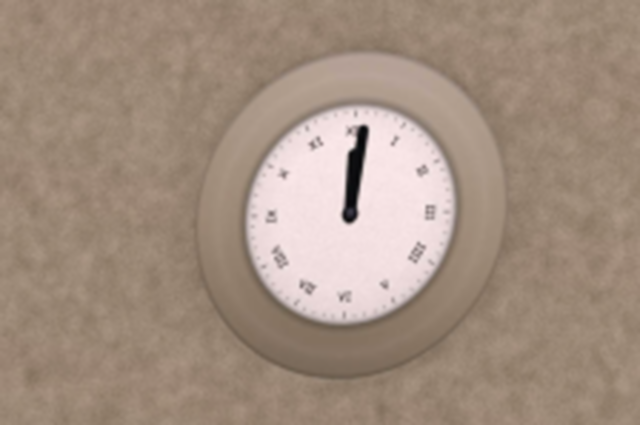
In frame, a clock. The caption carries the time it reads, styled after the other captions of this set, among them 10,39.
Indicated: 12,01
